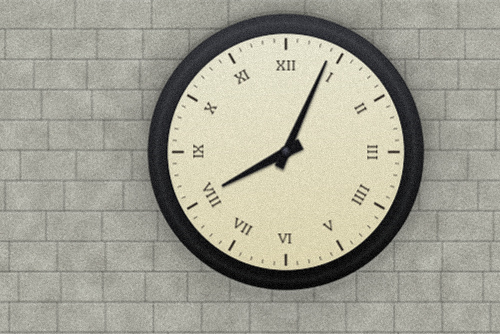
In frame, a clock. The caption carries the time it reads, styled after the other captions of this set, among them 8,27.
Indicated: 8,04
